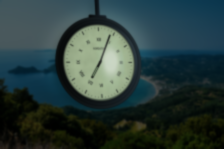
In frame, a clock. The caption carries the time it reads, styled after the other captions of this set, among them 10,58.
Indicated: 7,04
